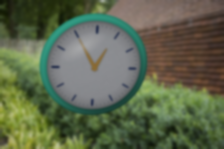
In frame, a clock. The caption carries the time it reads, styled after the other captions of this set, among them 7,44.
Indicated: 12,55
